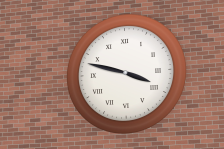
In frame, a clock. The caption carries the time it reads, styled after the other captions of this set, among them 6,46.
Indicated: 3,48
